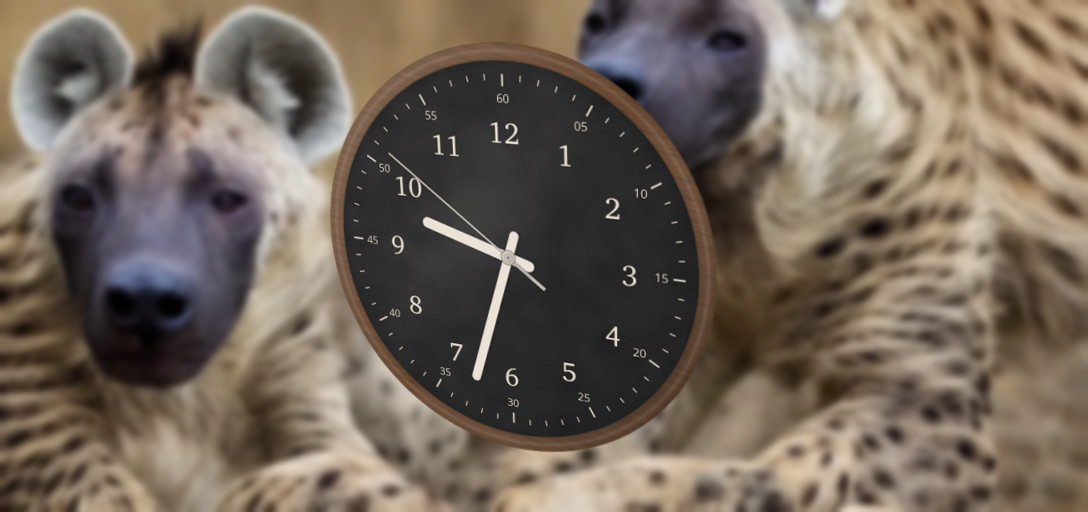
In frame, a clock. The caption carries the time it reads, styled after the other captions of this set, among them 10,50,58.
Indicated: 9,32,51
